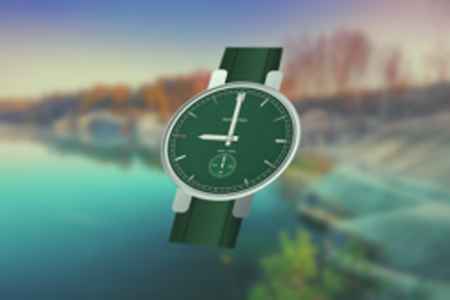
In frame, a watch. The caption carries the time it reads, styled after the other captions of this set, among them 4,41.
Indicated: 9,00
